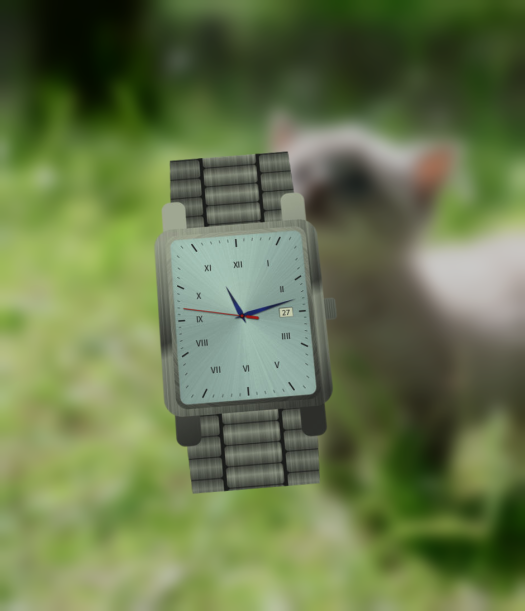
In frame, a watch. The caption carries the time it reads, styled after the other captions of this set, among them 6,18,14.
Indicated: 11,12,47
